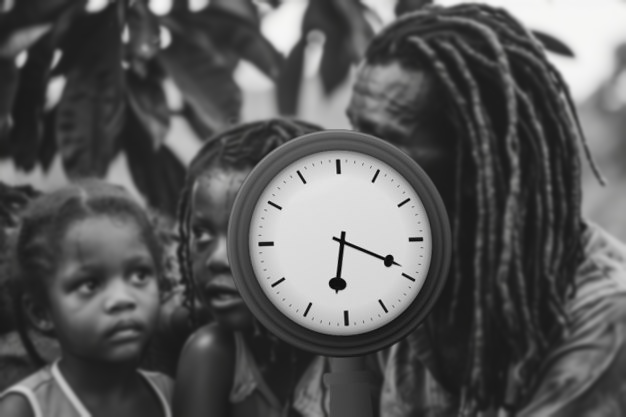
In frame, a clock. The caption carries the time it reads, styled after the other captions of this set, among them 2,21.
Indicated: 6,19
